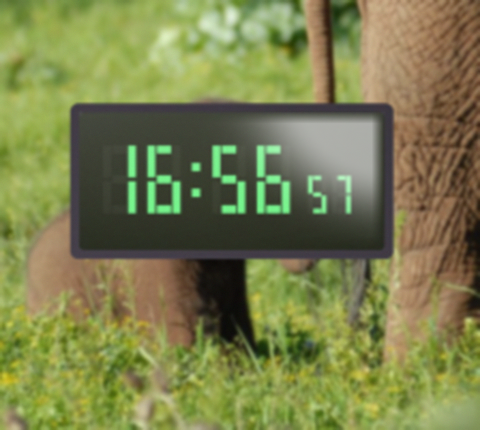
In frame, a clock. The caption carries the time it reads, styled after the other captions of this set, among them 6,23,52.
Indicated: 16,56,57
